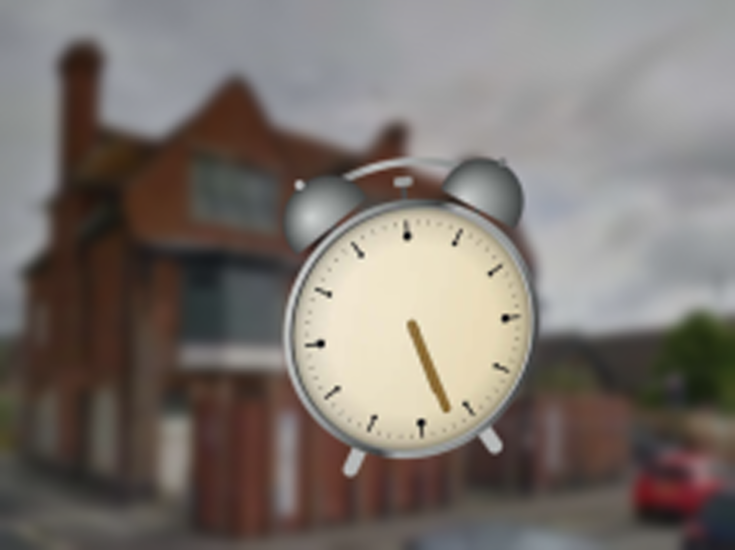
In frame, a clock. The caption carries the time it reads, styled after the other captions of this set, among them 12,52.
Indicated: 5,27
